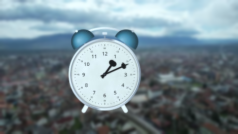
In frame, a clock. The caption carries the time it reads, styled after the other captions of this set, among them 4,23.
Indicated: 1,11
